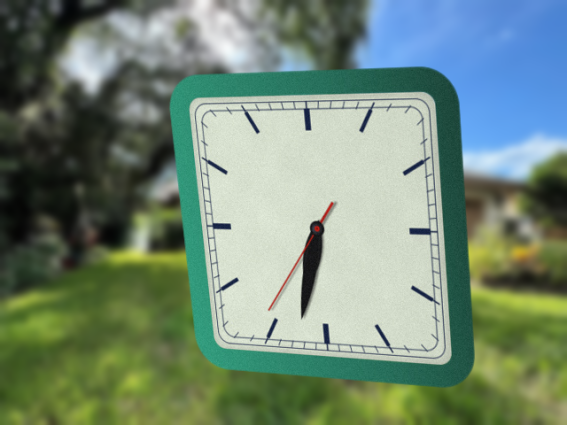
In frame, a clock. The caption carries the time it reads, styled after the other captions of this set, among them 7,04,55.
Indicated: 6,32,36
